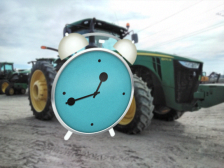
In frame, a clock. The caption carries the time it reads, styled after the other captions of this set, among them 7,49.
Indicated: 12,42
